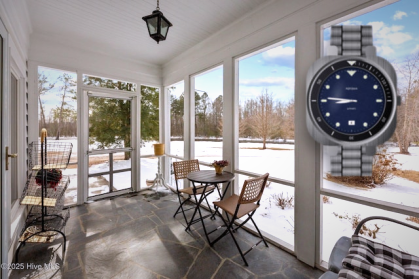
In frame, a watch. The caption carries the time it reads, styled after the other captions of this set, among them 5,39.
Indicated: 8,46
